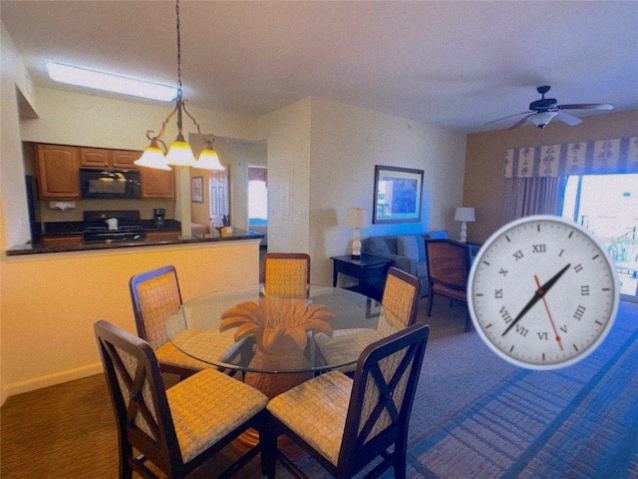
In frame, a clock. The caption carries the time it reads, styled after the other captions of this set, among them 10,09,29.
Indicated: 1,37,27
